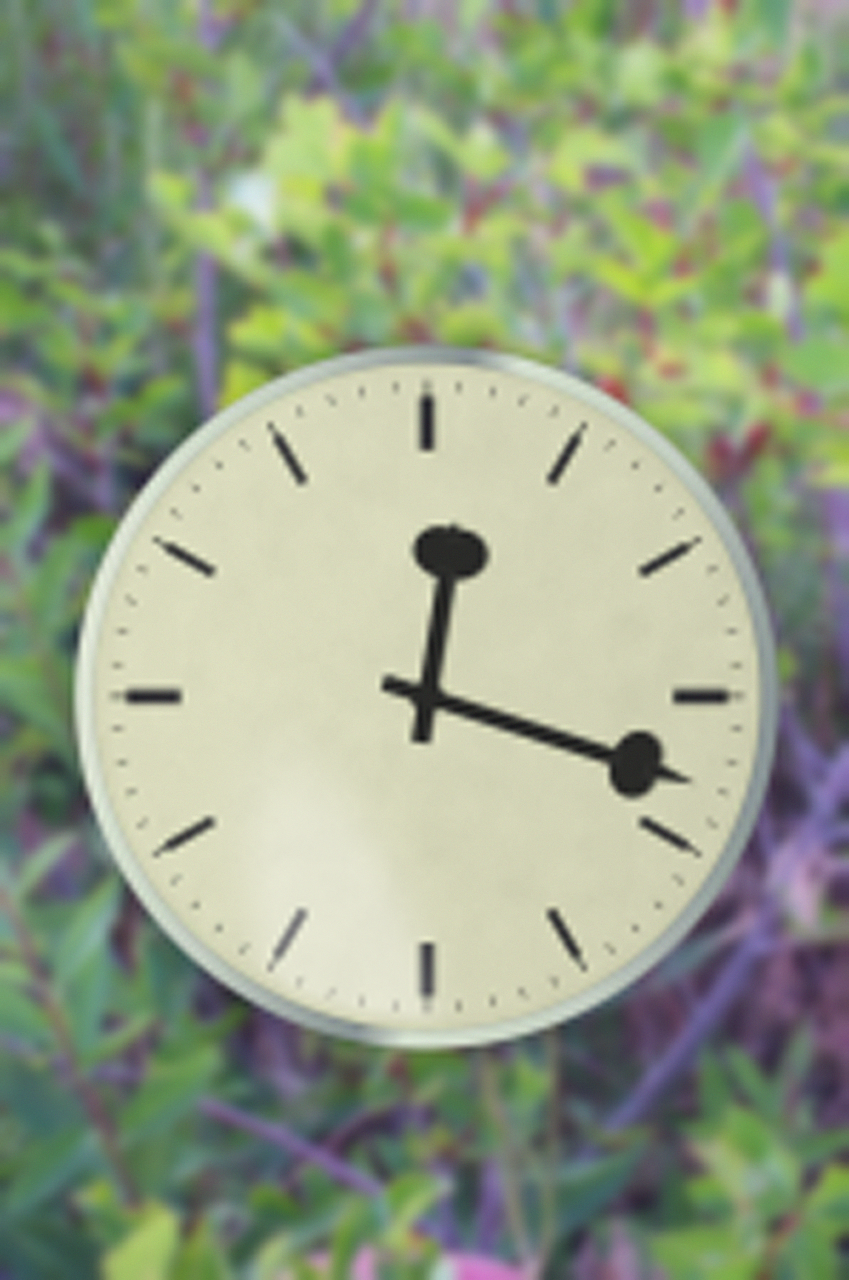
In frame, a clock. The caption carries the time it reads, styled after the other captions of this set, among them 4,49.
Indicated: 12,18
